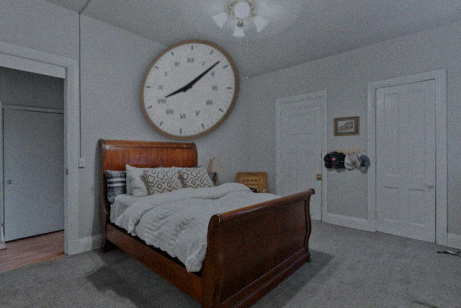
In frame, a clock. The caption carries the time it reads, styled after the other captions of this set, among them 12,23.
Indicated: 8,08
